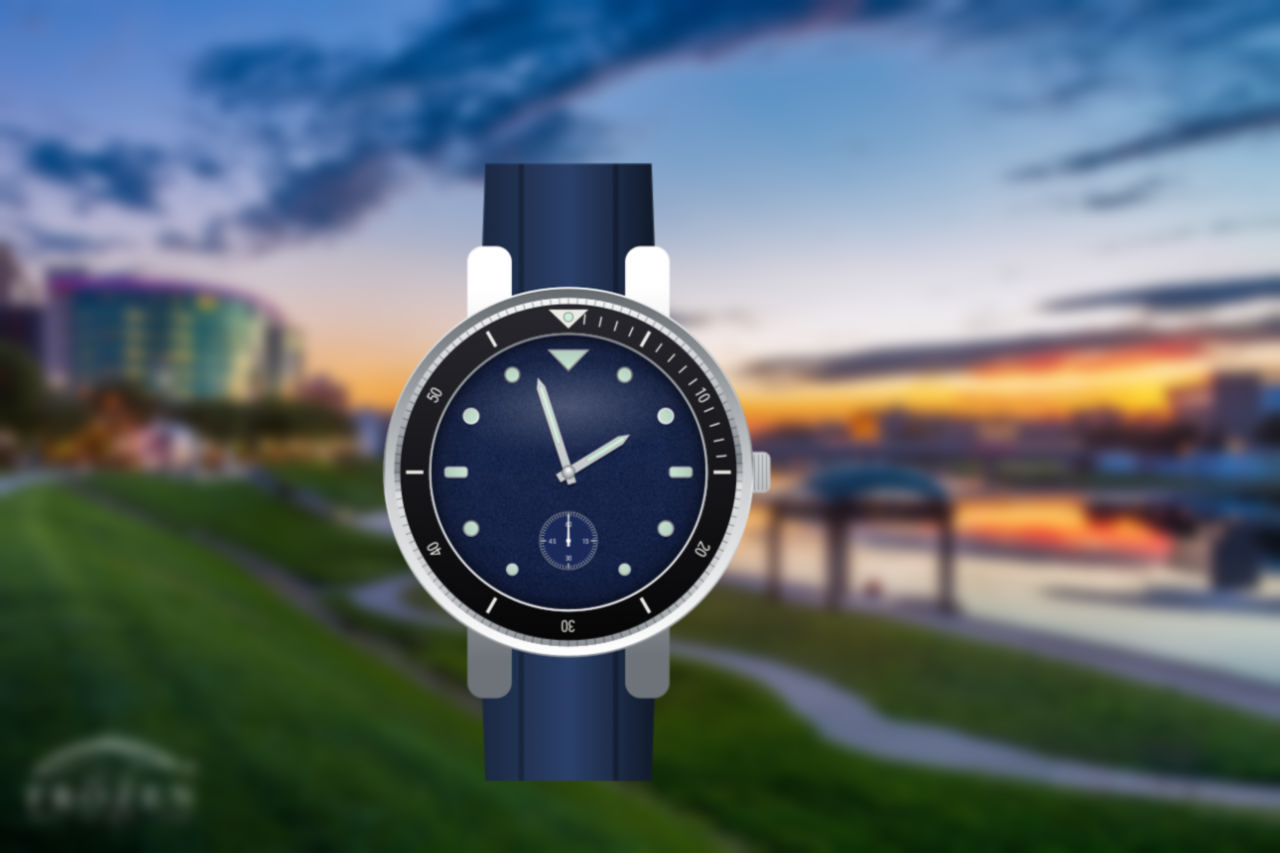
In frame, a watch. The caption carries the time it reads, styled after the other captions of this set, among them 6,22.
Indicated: 1,57
